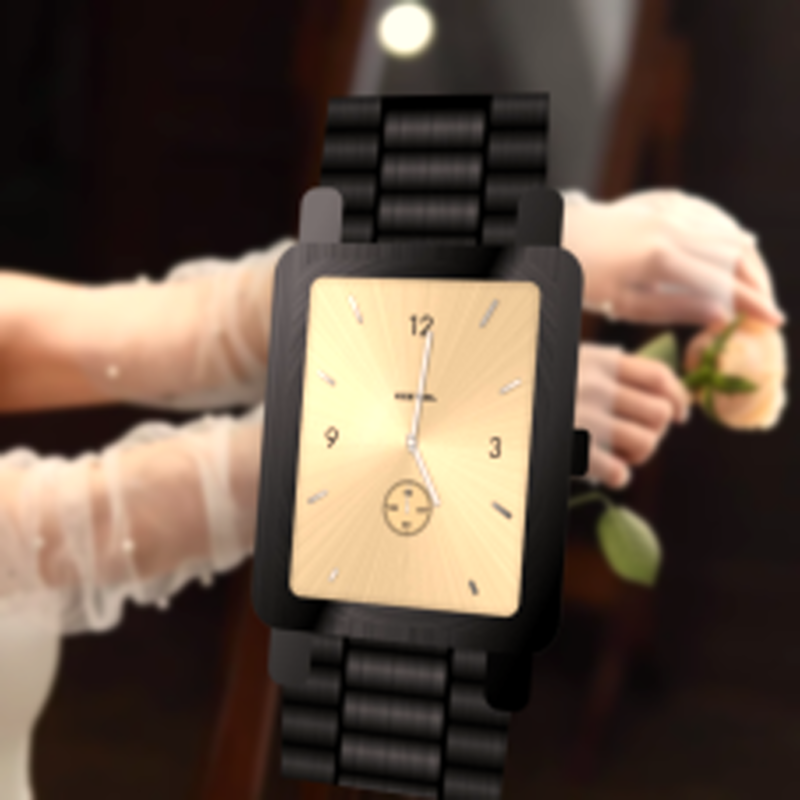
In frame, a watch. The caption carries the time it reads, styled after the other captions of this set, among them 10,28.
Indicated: 5,01
